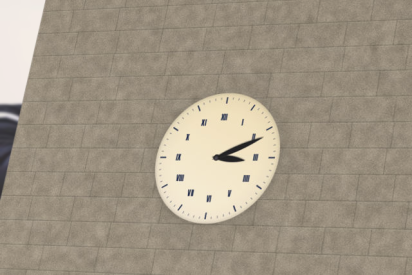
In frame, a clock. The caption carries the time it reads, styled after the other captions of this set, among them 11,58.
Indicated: 3,11
